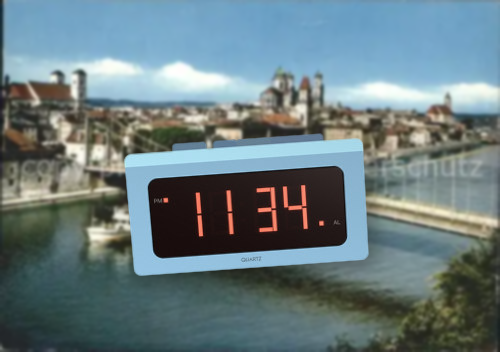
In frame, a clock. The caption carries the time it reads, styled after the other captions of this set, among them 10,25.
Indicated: 11,34
